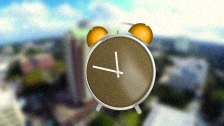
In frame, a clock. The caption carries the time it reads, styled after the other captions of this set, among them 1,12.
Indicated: 11,47
